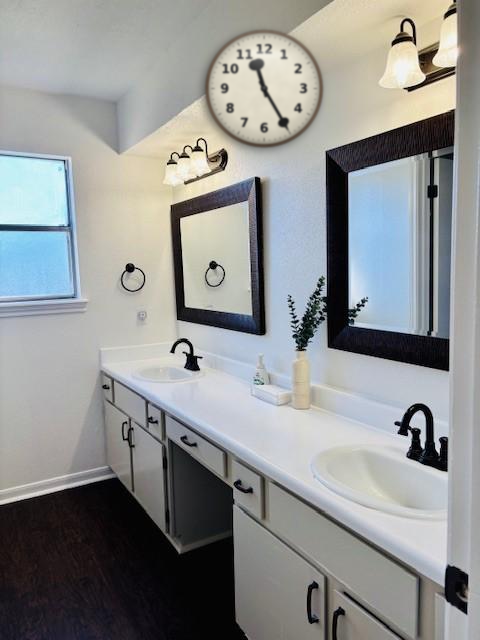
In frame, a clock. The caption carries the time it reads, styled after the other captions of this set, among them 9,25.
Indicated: 11,25
